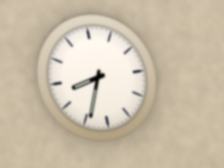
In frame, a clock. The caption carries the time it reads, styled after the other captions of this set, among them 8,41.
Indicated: 8,34
